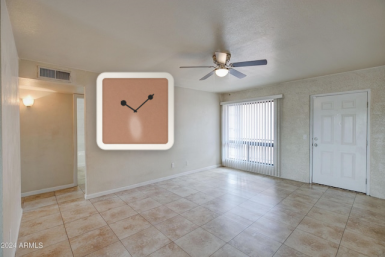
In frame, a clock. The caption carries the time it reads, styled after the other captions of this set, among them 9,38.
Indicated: 10,08
